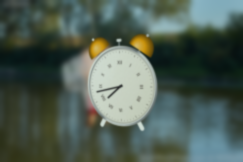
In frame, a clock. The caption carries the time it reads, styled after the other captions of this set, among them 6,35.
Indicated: 7,43
